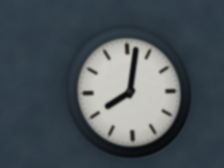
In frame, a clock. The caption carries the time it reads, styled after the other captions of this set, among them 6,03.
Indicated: 8,02
